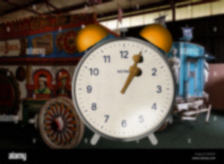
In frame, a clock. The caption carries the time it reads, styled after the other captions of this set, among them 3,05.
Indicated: 1,04
